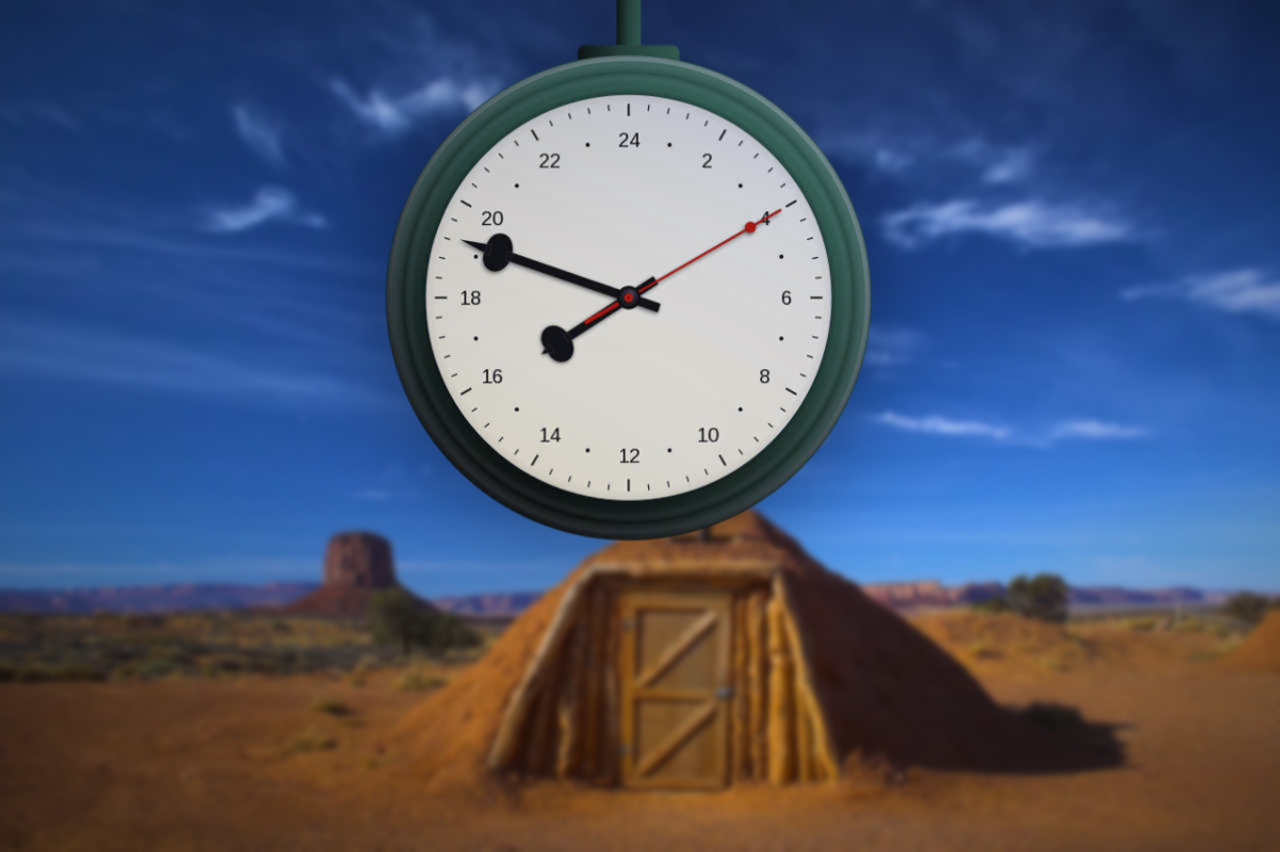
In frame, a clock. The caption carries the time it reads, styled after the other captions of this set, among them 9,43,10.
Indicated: 15,48,10
